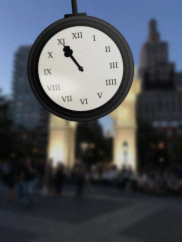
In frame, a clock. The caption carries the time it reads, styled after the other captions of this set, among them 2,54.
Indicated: 10,55
